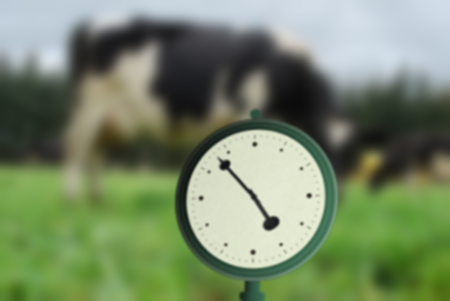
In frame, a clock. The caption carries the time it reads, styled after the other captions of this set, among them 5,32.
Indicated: 4,53
